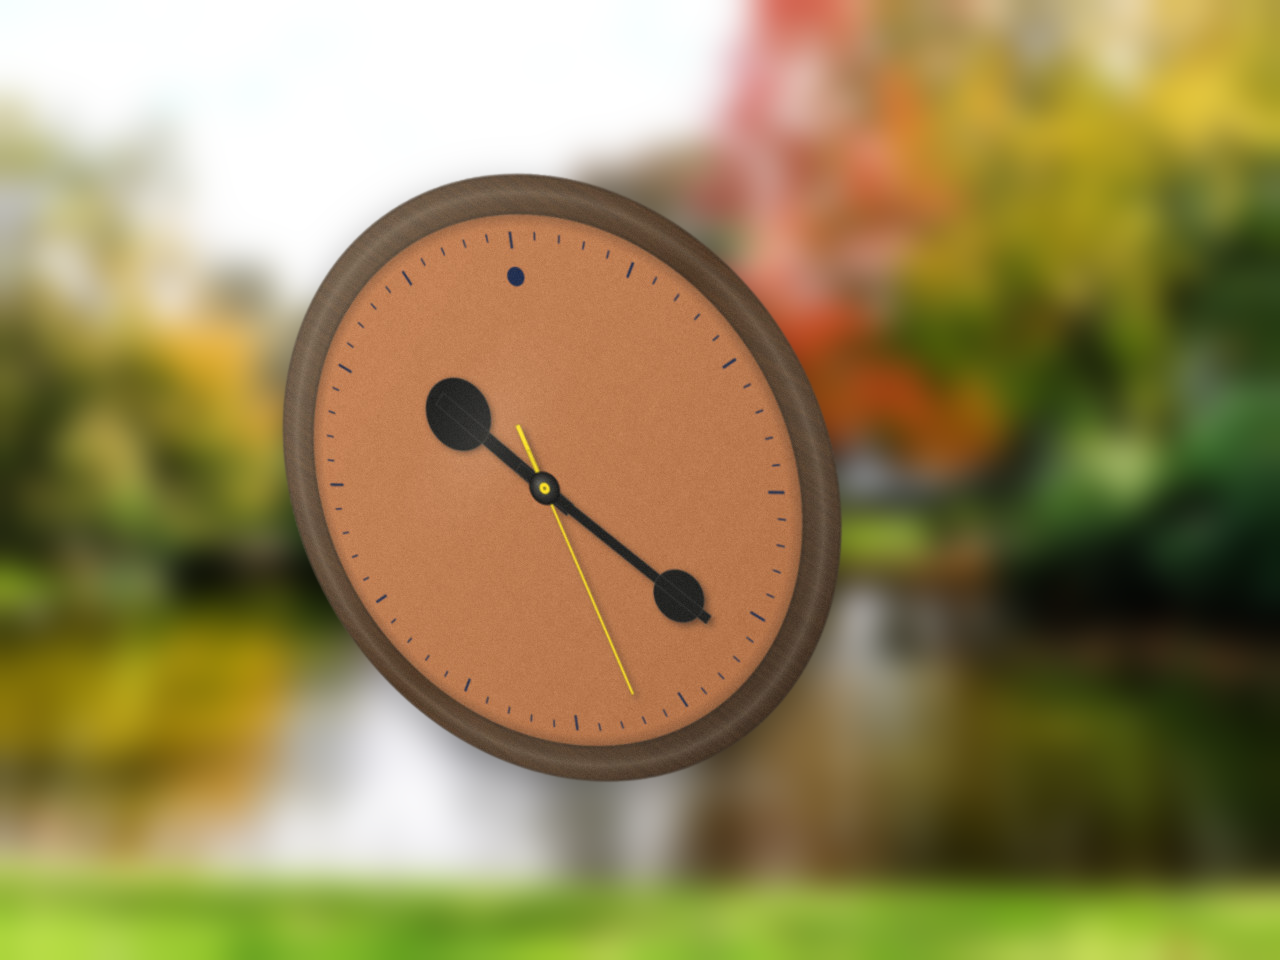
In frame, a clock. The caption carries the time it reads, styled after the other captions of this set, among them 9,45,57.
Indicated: 10,21,27
